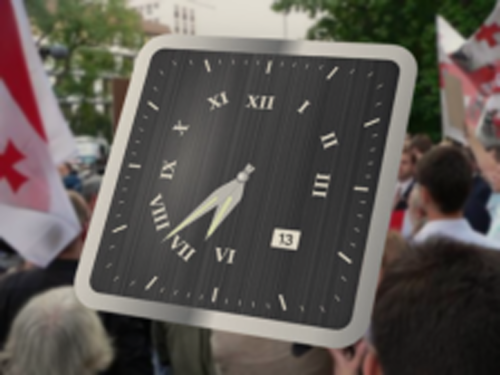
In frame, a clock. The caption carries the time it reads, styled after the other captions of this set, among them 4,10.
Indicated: 6,37
